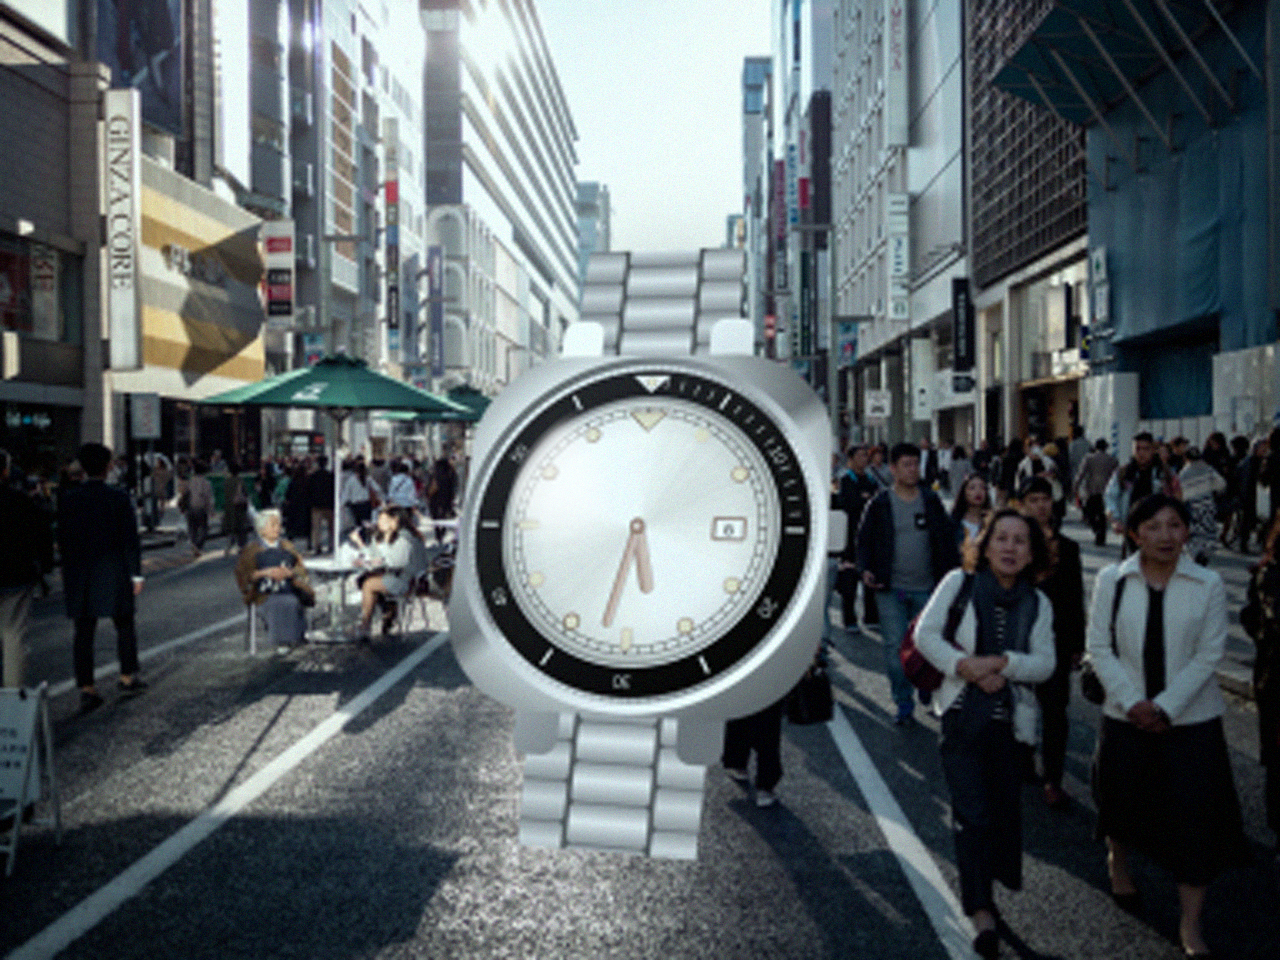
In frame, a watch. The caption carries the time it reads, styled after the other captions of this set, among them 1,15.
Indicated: 5,32
